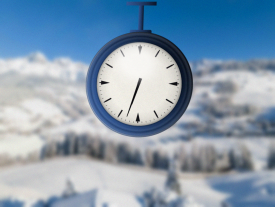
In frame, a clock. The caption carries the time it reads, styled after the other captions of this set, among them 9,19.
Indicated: 6,33
